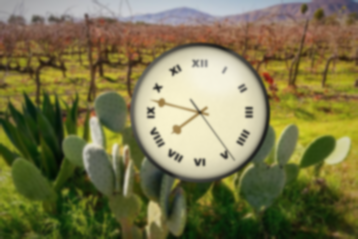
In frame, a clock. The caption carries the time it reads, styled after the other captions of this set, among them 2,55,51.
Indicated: 7,47,24
